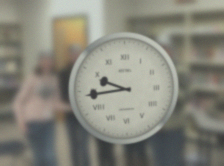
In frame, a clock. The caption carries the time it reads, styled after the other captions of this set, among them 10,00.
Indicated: 9,44
